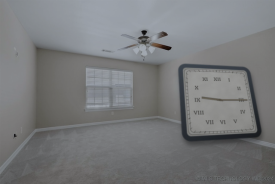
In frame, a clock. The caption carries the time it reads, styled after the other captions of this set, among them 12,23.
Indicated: 9,15
